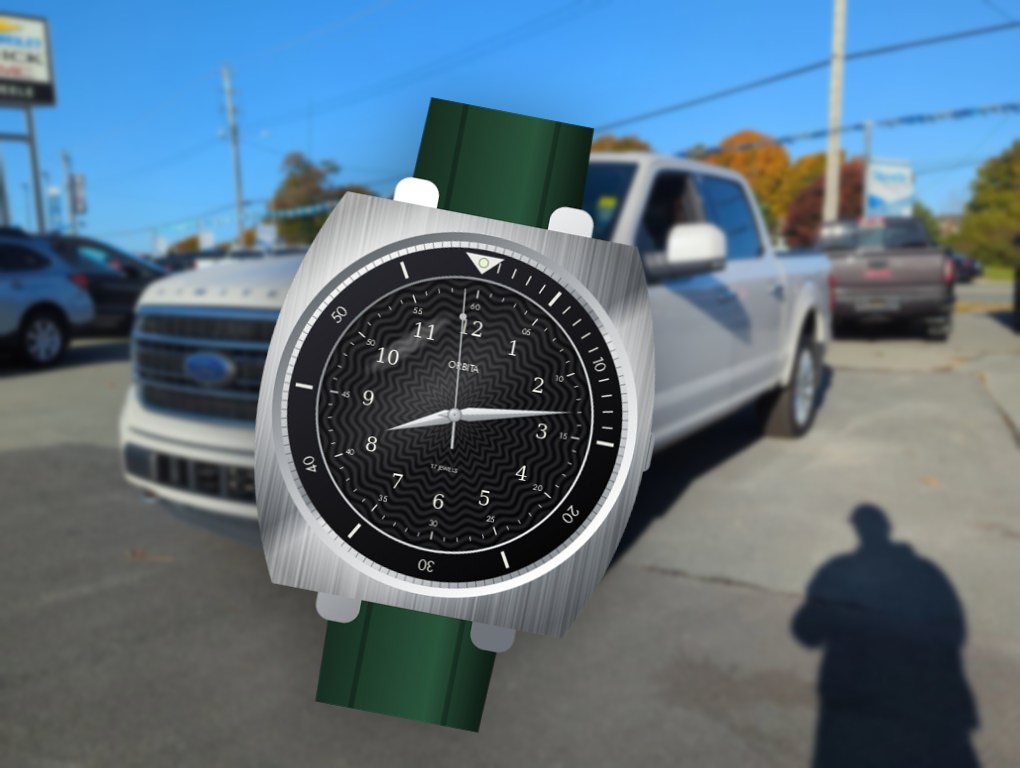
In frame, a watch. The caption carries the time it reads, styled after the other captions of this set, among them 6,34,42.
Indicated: 8,12,59
